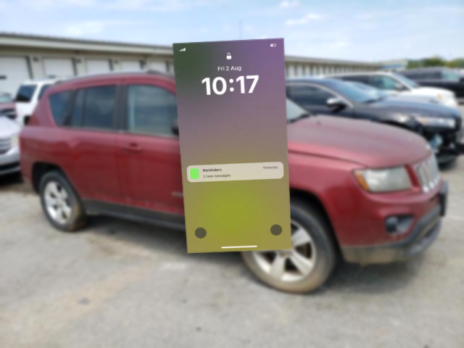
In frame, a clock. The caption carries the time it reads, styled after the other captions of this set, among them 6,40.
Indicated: 10,17
